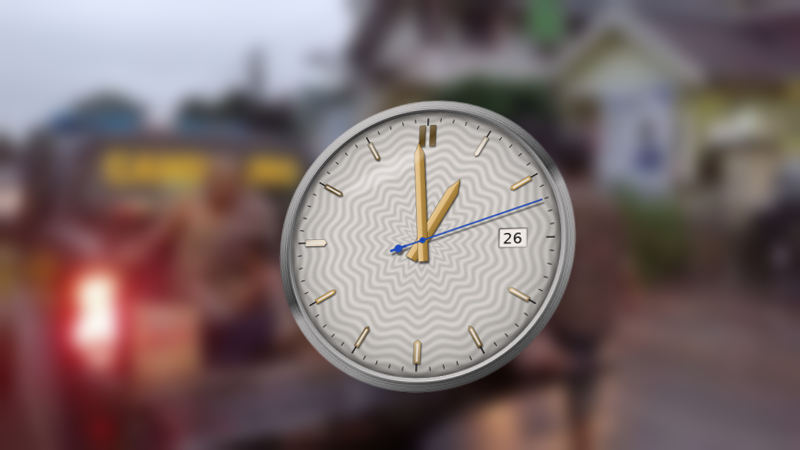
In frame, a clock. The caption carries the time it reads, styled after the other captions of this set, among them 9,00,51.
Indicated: 12,59,12
